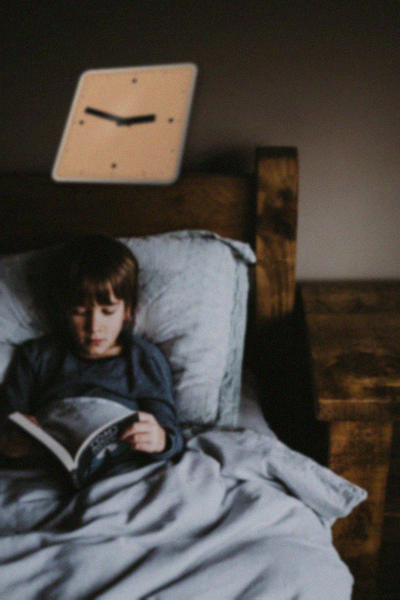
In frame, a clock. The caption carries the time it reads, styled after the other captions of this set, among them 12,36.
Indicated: 2,48
